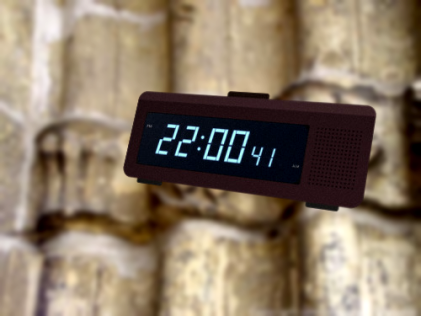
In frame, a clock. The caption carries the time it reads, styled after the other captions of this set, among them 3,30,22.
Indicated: 22,00,41
